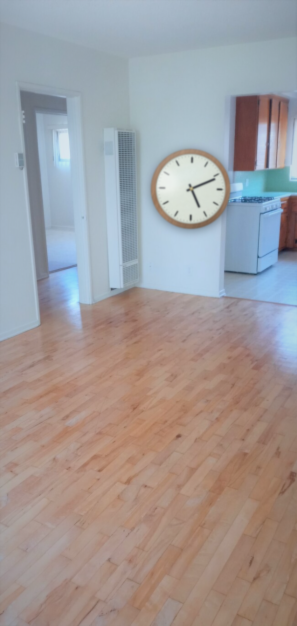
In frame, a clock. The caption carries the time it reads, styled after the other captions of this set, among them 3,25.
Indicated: 5,11
